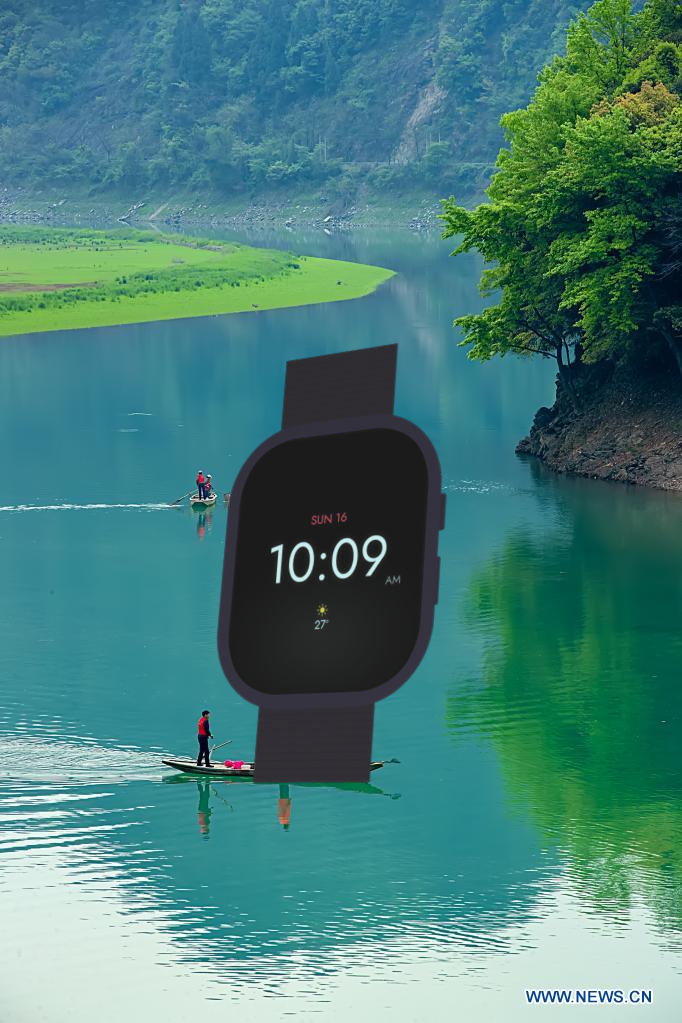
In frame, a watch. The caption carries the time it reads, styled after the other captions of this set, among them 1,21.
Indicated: 10,09
